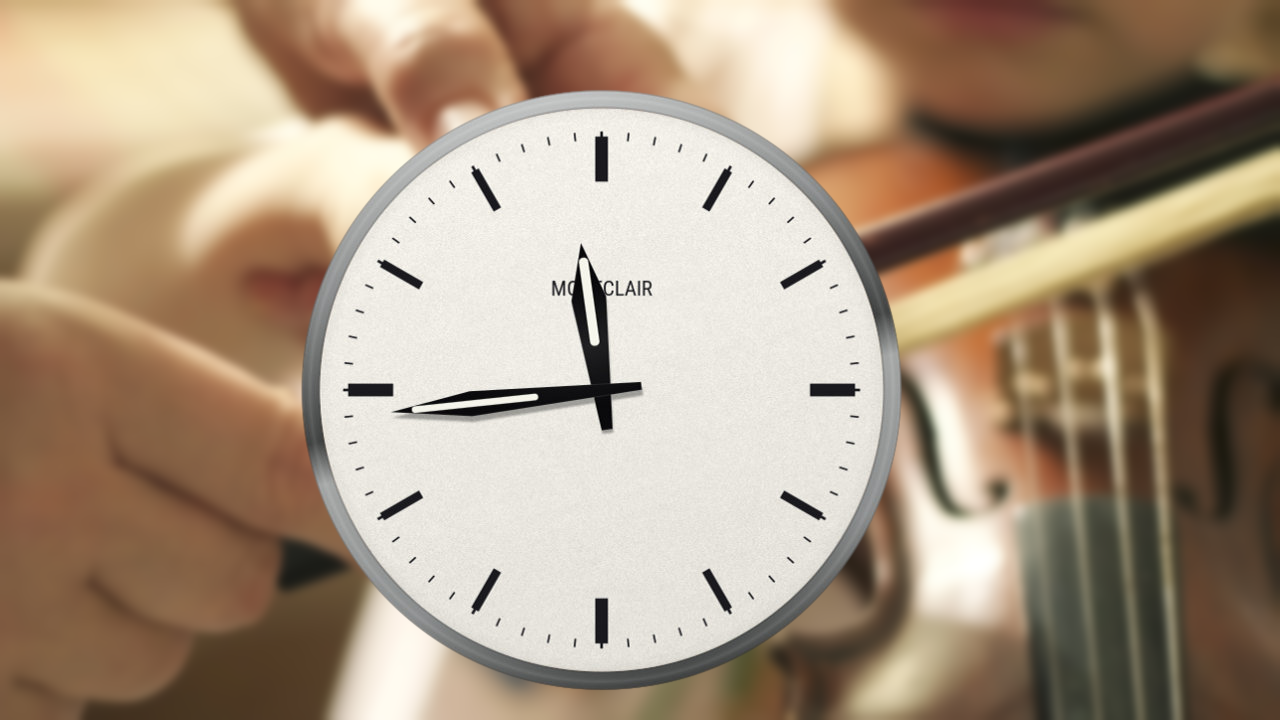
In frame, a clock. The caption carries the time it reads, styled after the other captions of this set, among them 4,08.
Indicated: 11,44
